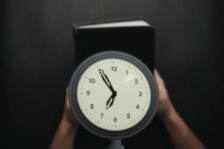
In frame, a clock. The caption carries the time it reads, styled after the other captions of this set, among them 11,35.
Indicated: 6,55
